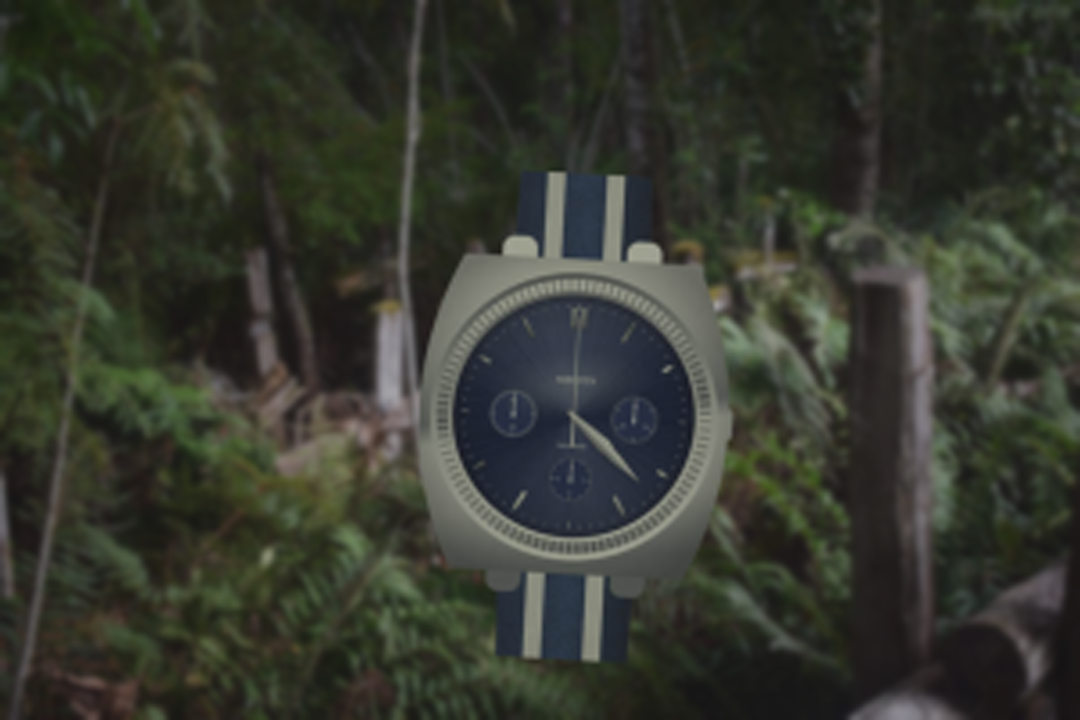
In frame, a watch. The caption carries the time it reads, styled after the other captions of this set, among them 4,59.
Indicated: 4,22
